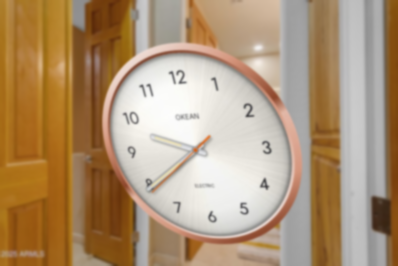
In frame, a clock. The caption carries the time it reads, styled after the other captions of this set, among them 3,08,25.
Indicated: 9,39,39
